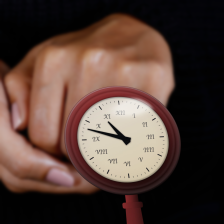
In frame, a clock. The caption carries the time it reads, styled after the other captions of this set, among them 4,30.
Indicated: 10,48
